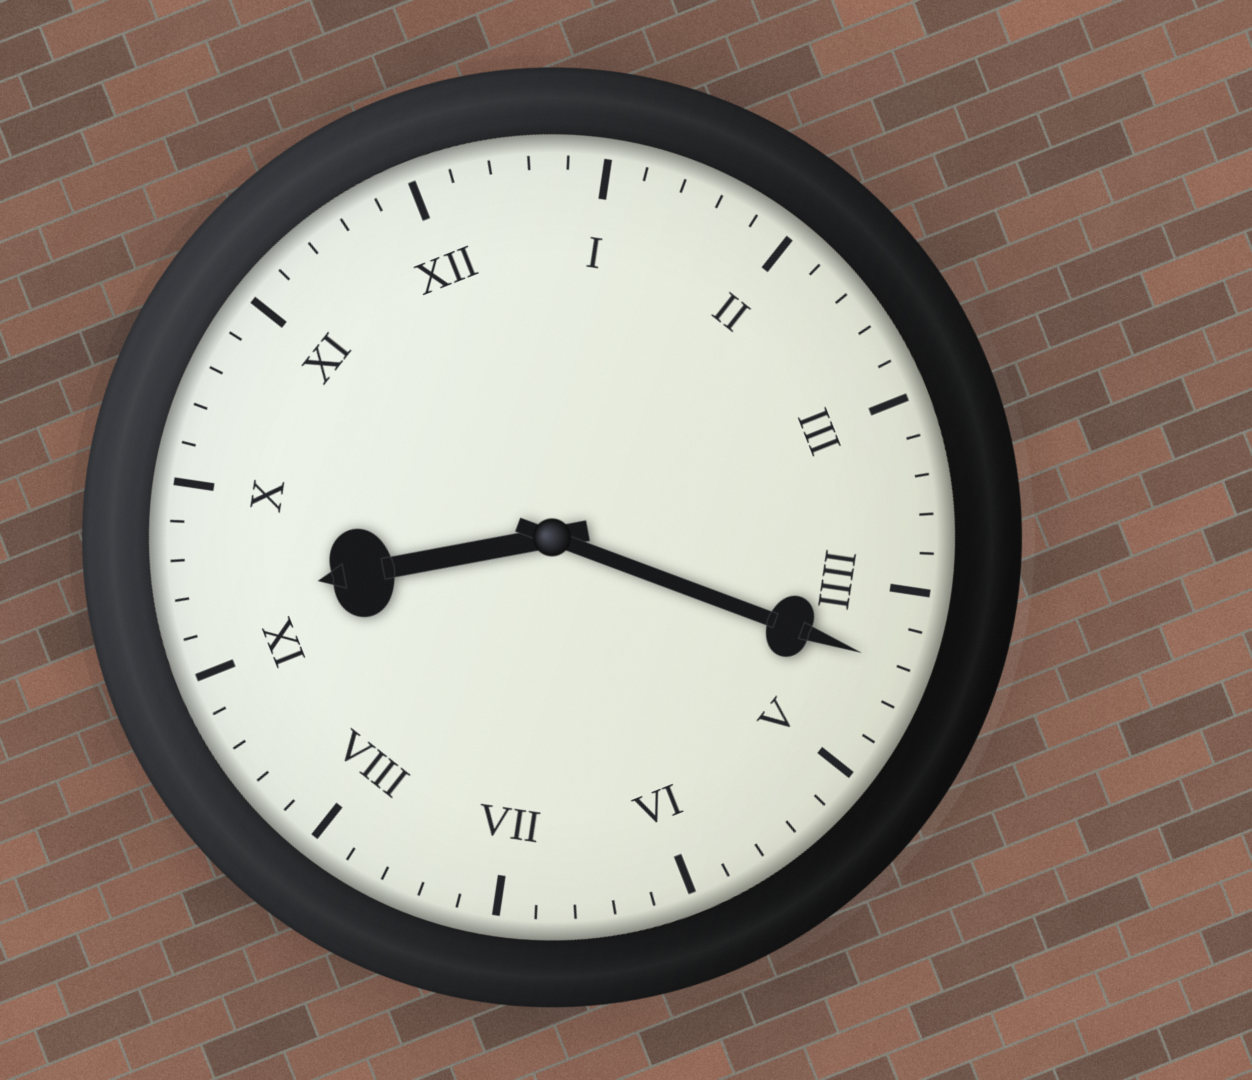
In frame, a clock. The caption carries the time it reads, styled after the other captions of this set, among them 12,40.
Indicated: 9,22
